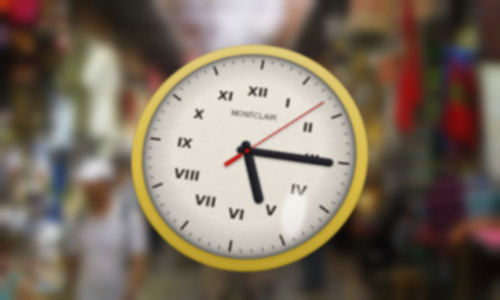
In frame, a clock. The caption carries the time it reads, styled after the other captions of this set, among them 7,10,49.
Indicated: 5,15,08
